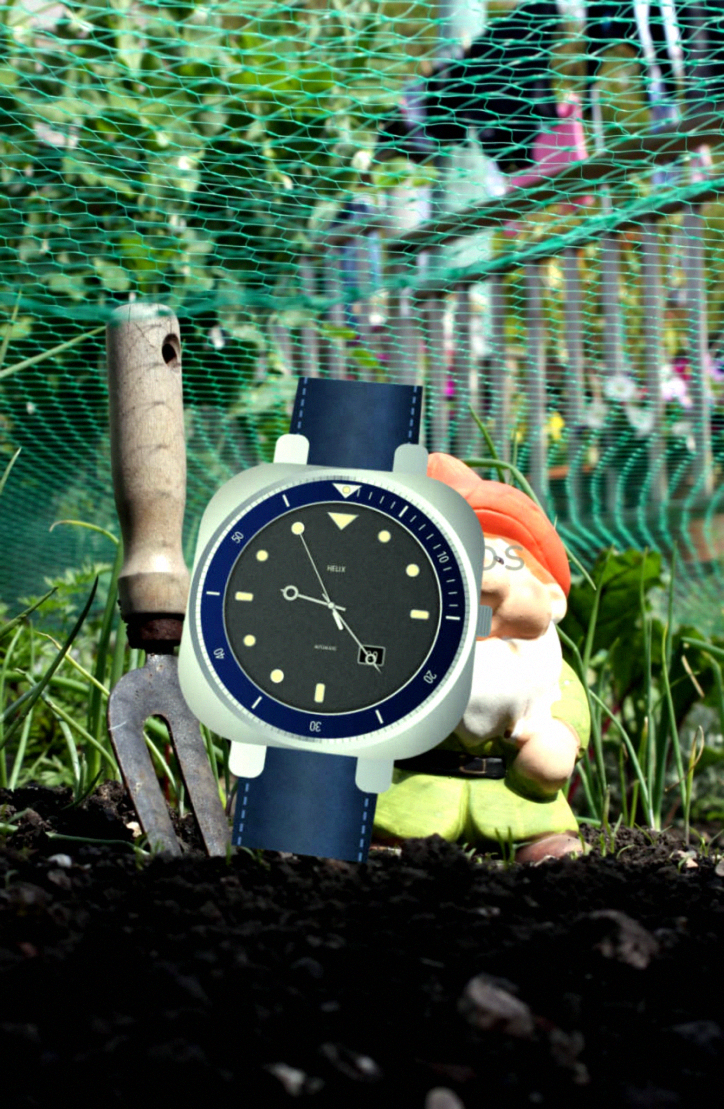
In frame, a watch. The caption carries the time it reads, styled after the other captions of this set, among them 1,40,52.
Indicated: 9,22,55
